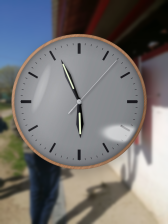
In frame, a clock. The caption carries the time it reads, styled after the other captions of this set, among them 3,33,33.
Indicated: 5,56,07
